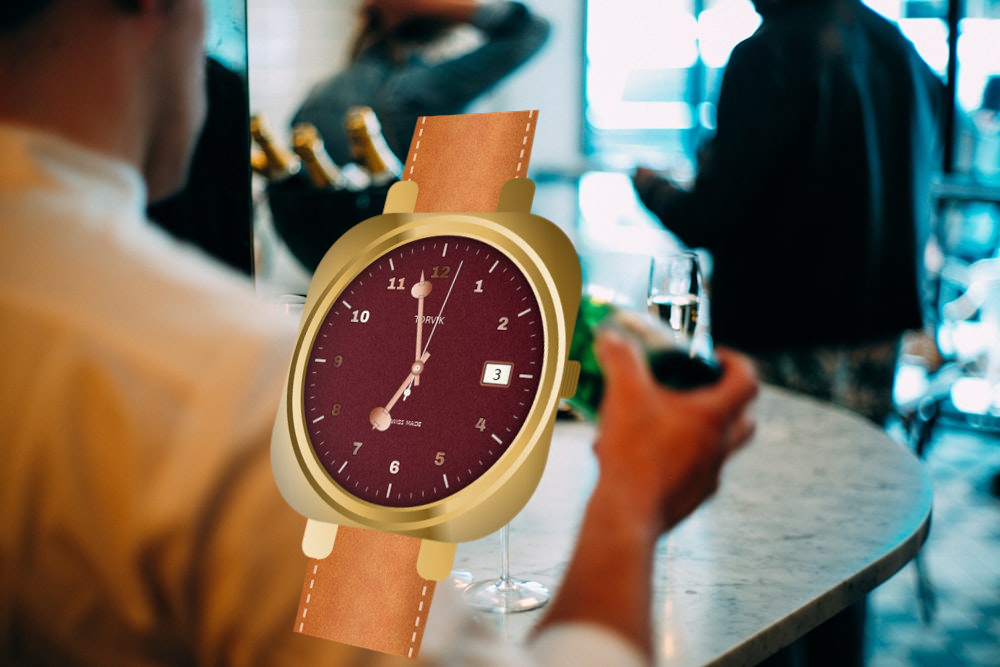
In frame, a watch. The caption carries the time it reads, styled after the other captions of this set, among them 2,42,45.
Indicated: 6,58,02
